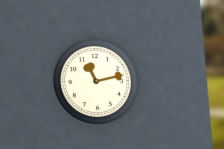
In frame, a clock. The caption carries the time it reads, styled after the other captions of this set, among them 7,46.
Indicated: 11,13
